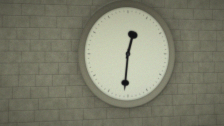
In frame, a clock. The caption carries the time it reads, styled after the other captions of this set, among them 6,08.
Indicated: 12,31
